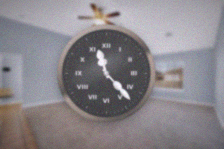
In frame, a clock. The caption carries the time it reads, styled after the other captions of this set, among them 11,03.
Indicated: 11,23
